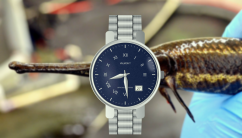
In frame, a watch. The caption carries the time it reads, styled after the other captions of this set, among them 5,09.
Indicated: 8,29
